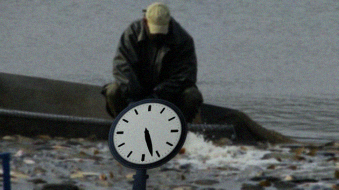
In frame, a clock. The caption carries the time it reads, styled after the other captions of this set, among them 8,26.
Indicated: 5,27
